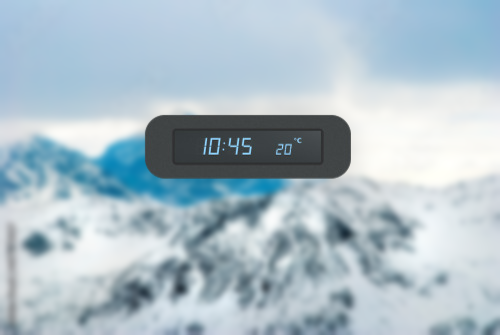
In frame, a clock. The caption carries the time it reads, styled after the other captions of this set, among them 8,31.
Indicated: 10,45
